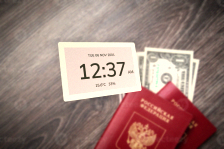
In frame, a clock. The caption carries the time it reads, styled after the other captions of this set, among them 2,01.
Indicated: 12,37
